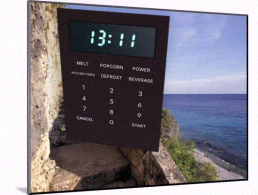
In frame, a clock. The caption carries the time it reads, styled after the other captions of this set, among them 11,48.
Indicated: 13,11
